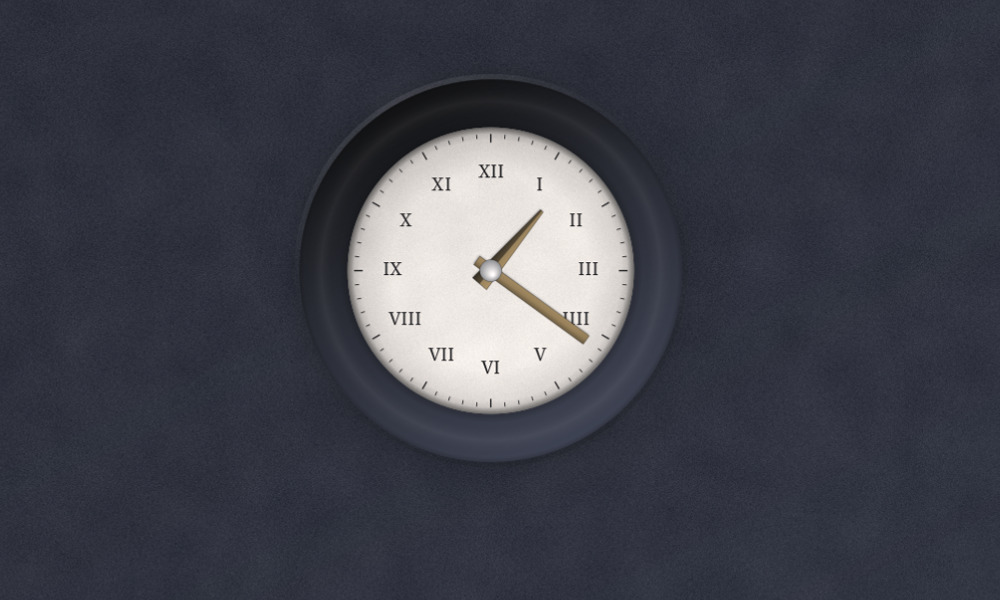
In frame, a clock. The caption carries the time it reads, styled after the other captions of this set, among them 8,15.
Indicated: 1,21
